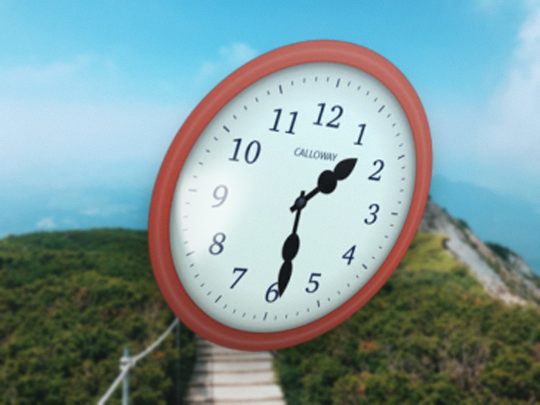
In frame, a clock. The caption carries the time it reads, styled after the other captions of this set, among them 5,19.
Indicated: 1,29
